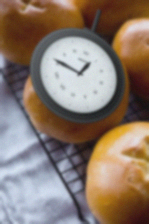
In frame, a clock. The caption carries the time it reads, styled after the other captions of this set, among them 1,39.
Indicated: 12,46
